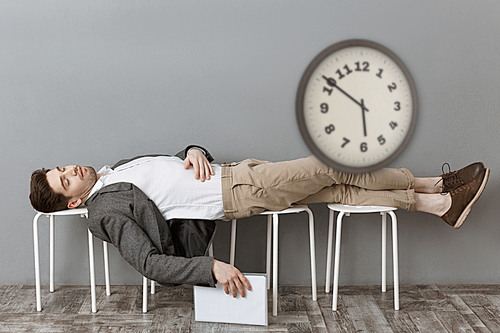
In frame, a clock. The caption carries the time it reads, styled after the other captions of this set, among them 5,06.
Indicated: 5,51
